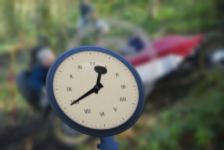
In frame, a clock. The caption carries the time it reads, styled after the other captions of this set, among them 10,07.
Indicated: 12,40
